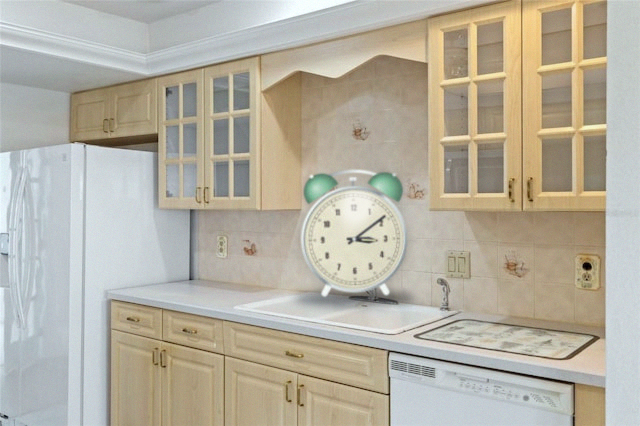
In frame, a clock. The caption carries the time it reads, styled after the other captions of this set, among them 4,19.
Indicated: 3,09
